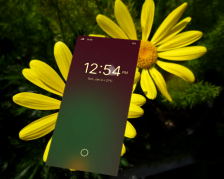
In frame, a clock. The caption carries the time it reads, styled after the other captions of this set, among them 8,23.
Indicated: 12,54
